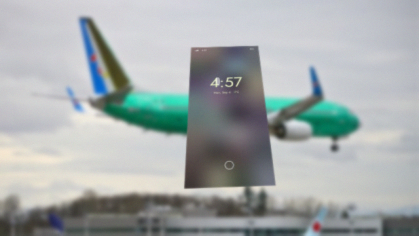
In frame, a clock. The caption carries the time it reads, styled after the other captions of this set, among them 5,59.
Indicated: 4,57
